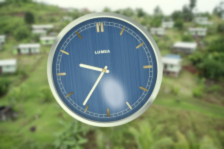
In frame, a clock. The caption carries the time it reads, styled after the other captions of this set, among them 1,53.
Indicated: 9,36
